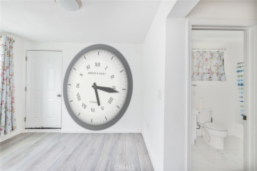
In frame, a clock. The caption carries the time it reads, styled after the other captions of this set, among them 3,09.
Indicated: 5,16
